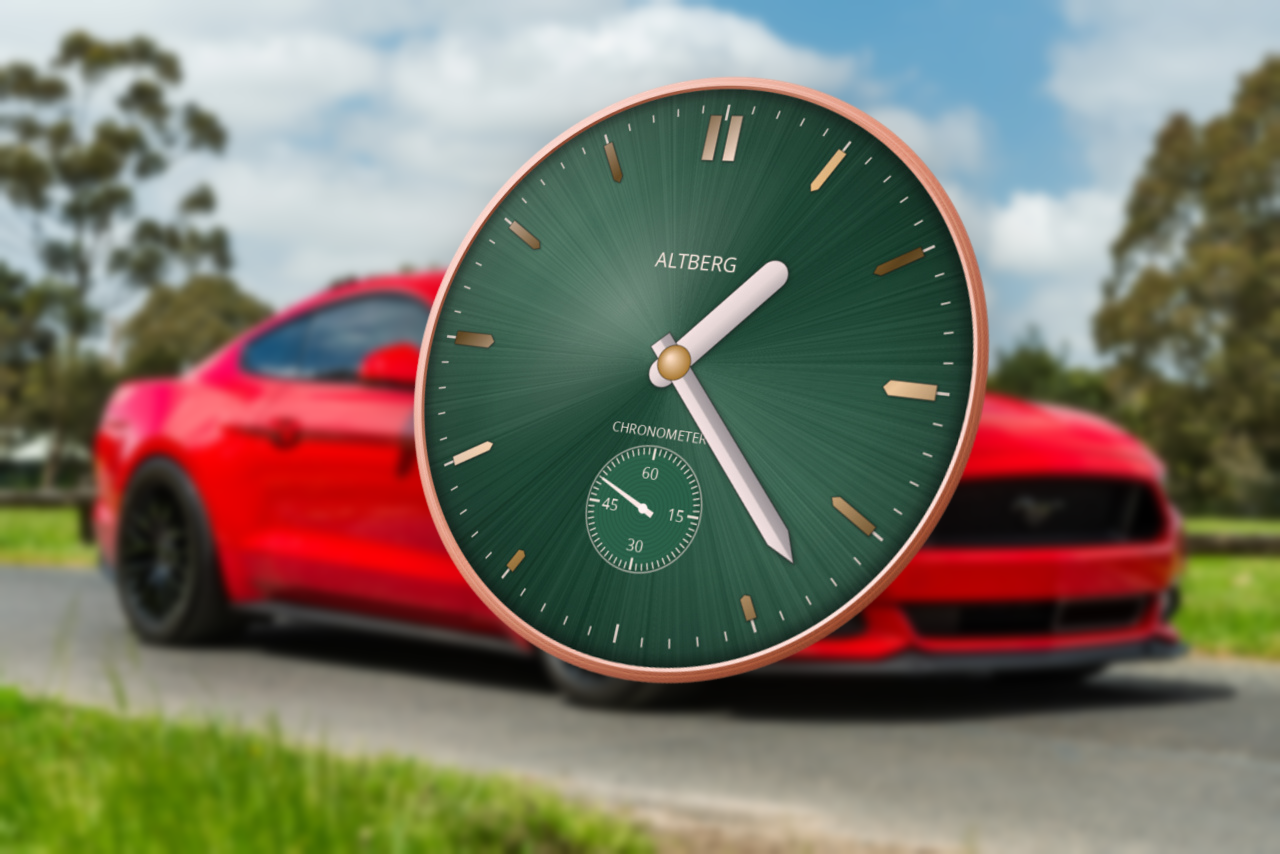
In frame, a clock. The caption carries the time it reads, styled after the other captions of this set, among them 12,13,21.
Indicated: 1,22,49
